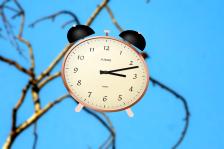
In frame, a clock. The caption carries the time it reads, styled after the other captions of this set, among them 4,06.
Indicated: 3,12
